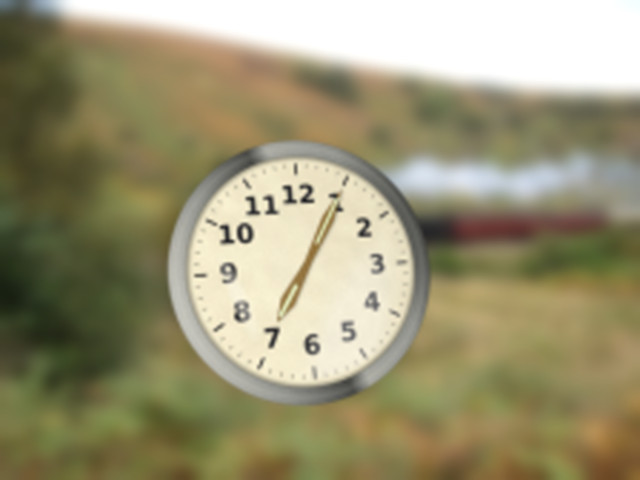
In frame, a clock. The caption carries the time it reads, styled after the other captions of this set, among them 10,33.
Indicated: 7,05
